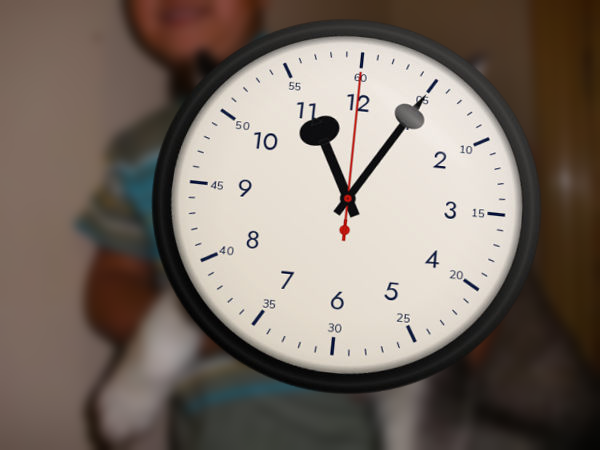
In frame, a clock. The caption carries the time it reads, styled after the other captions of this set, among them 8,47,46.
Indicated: 11,05,00
